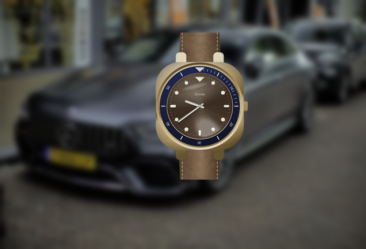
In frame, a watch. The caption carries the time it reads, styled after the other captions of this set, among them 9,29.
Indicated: 9,39
